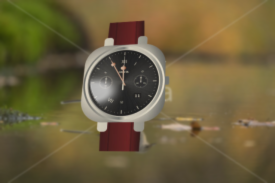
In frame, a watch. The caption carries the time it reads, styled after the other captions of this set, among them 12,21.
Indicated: 11,55
